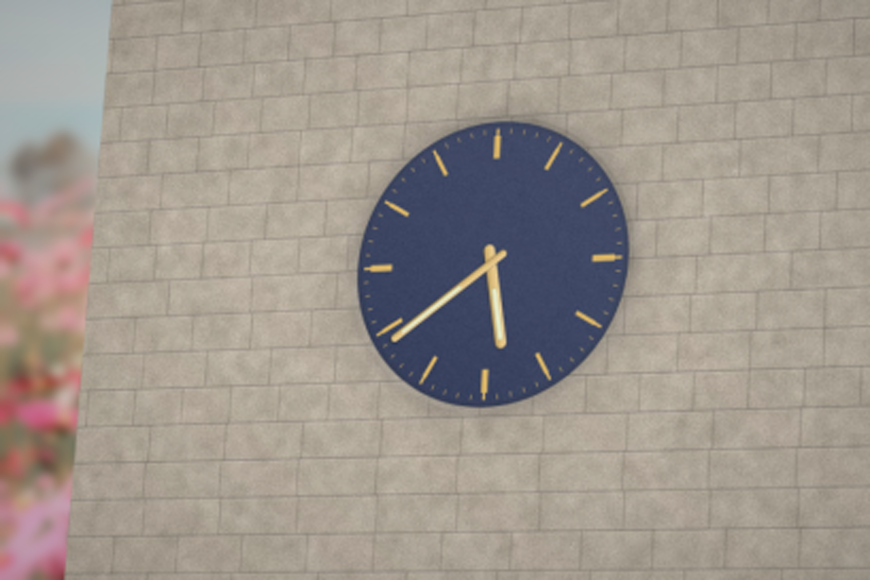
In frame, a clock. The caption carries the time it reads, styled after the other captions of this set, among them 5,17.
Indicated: 5,39
